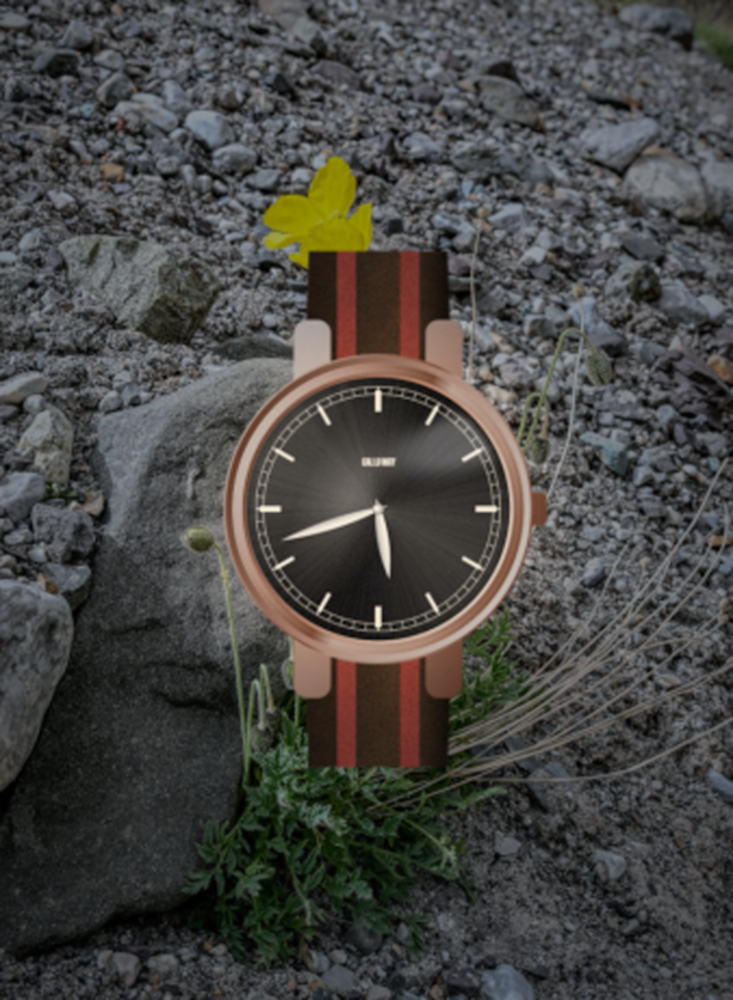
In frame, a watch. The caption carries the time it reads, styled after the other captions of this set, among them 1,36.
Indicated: 5,42
